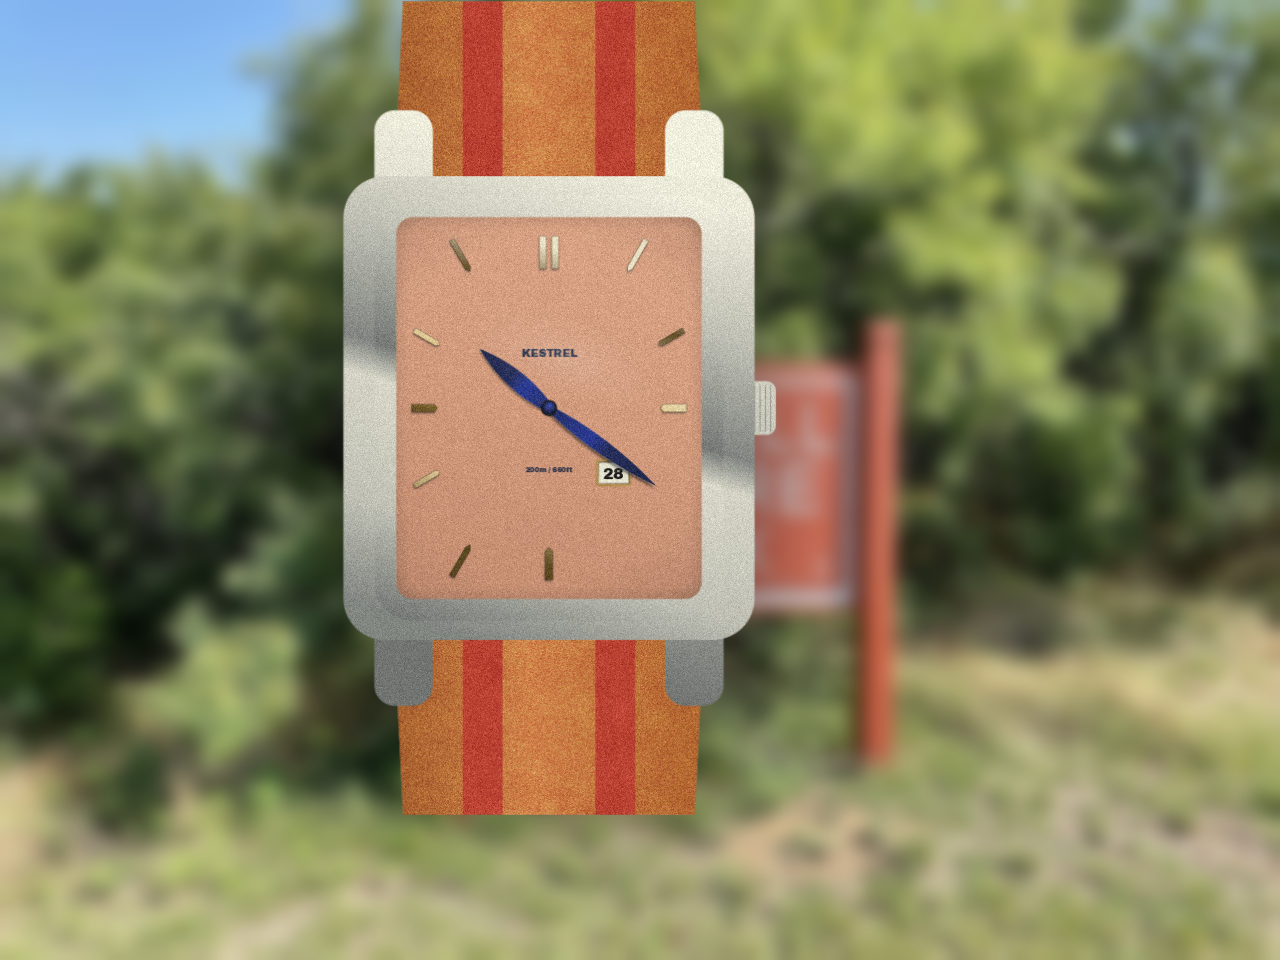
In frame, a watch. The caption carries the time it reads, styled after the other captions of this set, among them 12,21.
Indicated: 10,21
